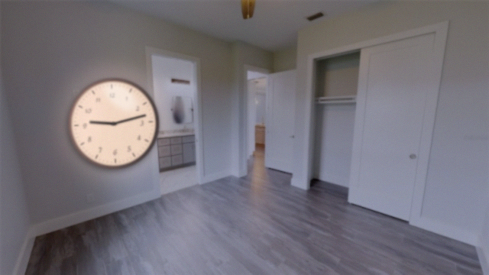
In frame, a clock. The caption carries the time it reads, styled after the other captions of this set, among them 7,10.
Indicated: 9,13
